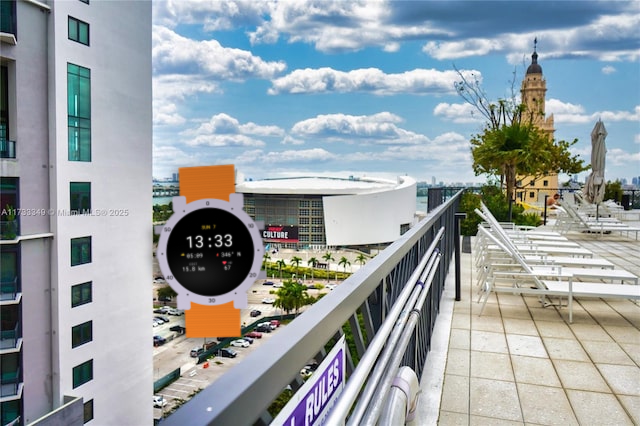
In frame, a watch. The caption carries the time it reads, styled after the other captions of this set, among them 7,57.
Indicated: 13,33
